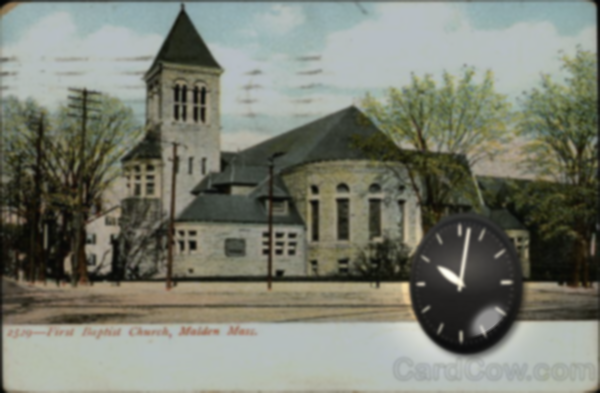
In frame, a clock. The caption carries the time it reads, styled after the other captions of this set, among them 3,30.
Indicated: 10,02
